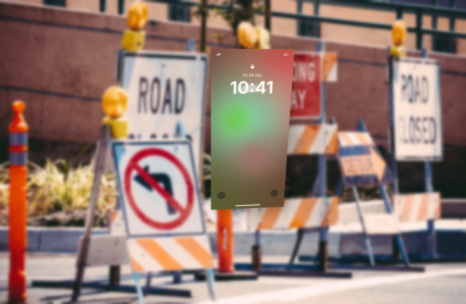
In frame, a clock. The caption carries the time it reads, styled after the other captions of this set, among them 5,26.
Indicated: 10,41
